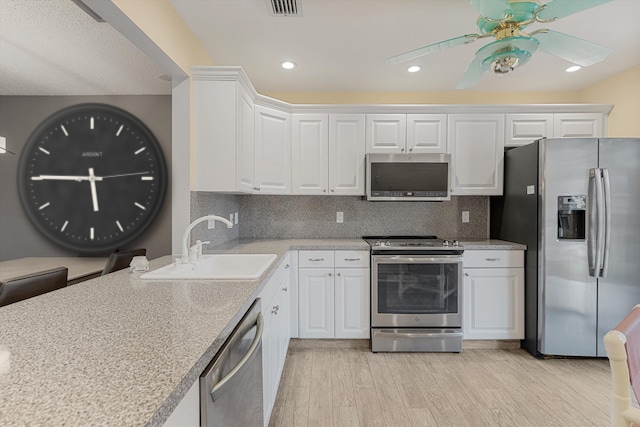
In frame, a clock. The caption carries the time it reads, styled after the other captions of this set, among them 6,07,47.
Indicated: 5,45,14
